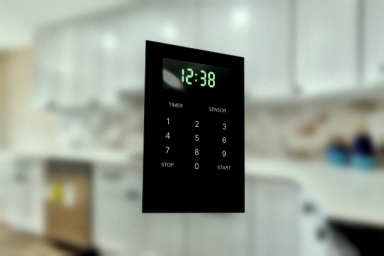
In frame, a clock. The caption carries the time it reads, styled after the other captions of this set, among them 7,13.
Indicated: 12,38
